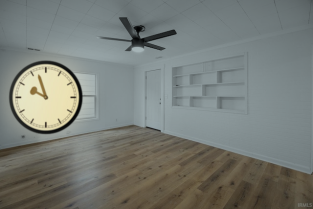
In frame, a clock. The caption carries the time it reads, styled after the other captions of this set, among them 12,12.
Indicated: 9,57
